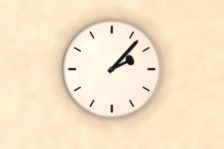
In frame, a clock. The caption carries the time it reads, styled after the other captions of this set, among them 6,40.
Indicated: 2,07
